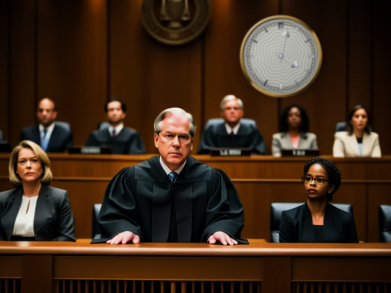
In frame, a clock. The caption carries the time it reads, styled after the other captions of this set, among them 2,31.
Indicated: 4,02
